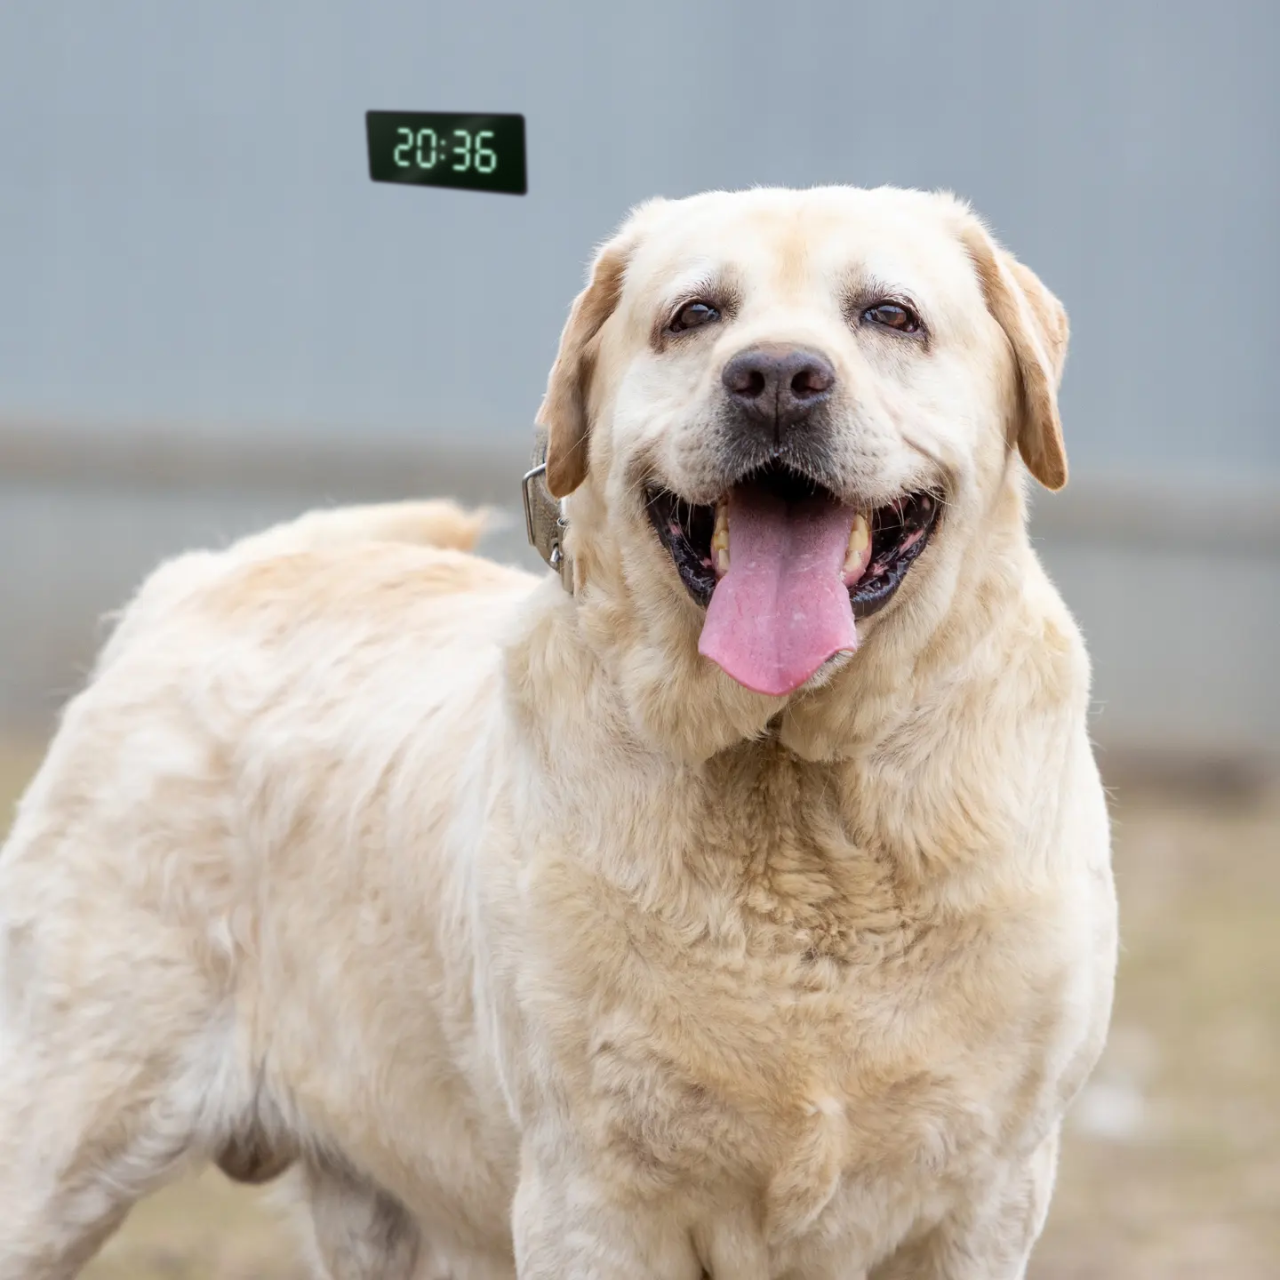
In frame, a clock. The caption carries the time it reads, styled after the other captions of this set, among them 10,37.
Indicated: 20,36
